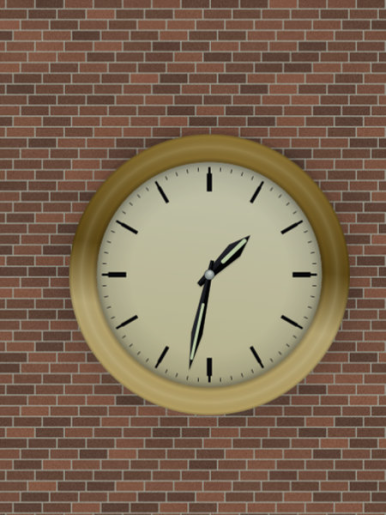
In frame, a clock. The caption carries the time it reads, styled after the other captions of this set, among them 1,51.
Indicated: 1,32
